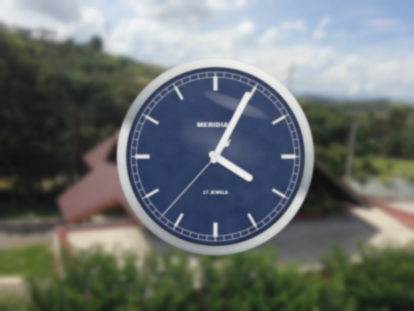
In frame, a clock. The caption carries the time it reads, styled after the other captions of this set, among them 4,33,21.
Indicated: 4,04,37
